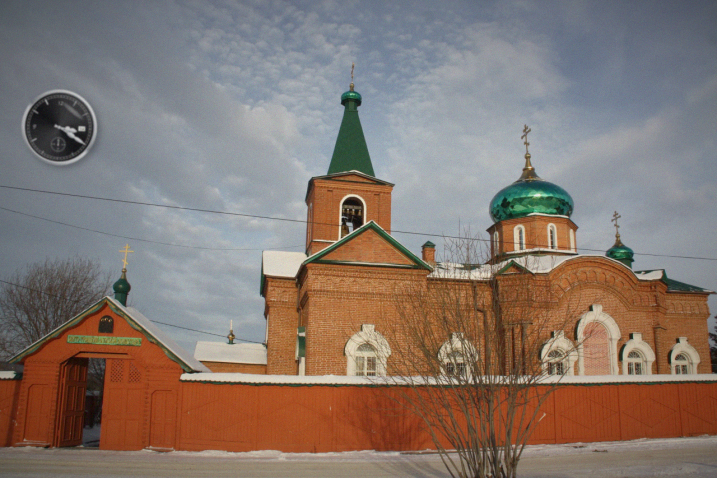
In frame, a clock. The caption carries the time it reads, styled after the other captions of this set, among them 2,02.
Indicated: 3,20
